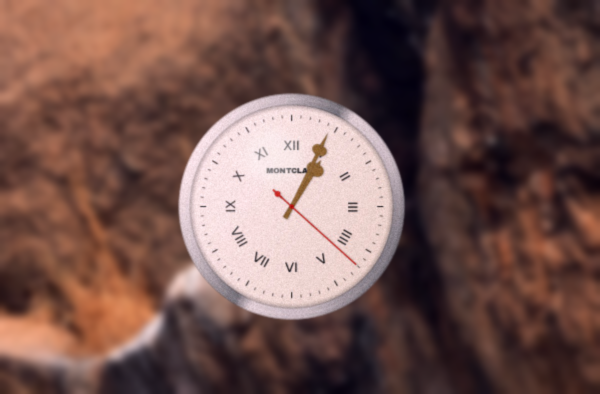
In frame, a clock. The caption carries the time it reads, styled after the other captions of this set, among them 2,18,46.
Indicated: 1,04,22
